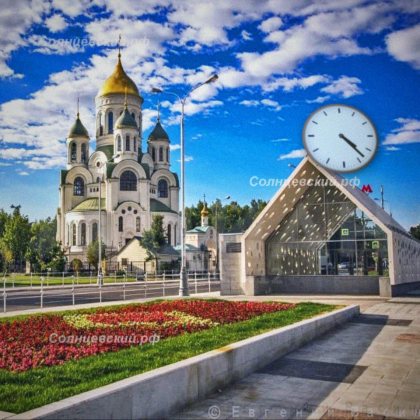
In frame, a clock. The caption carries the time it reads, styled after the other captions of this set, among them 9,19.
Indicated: 4,23
